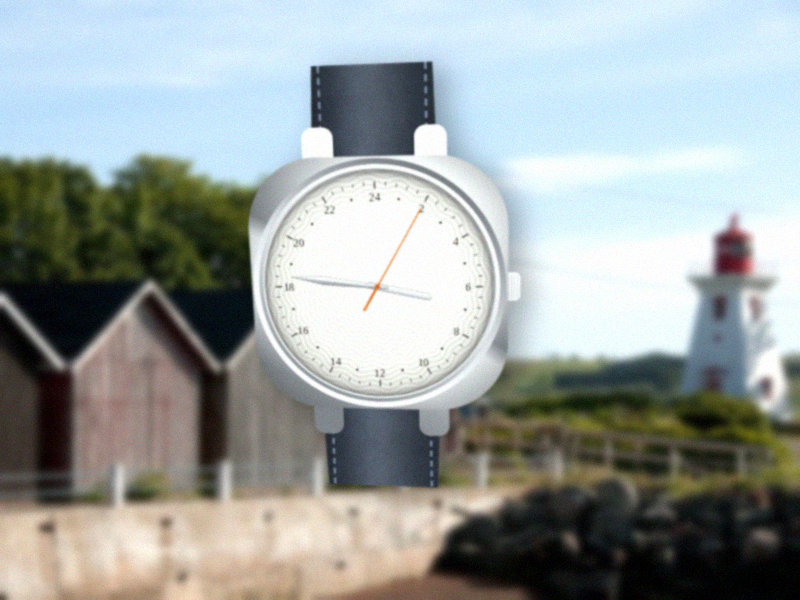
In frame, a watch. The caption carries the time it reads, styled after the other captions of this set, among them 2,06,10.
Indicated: 6,46,05
